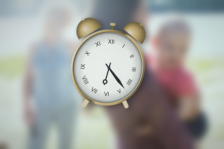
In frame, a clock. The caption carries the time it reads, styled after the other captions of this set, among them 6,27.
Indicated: 6,23
